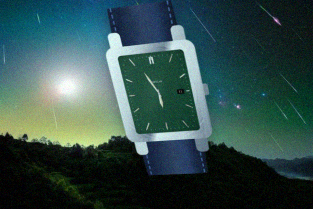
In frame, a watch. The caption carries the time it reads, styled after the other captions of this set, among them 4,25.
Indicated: 5,56
